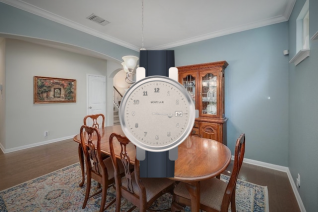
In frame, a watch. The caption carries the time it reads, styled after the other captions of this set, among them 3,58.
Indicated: 3,15
